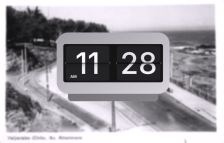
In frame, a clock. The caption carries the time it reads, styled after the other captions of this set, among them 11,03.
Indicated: 11,28
